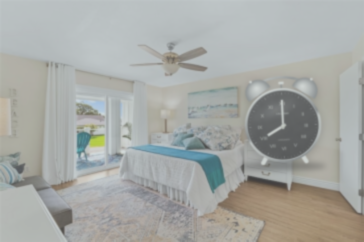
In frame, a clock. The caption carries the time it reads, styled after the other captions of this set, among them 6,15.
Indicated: 8,00
